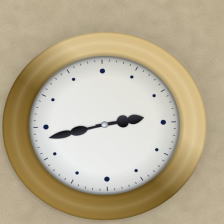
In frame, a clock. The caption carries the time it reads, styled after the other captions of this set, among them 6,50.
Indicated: 2,43
